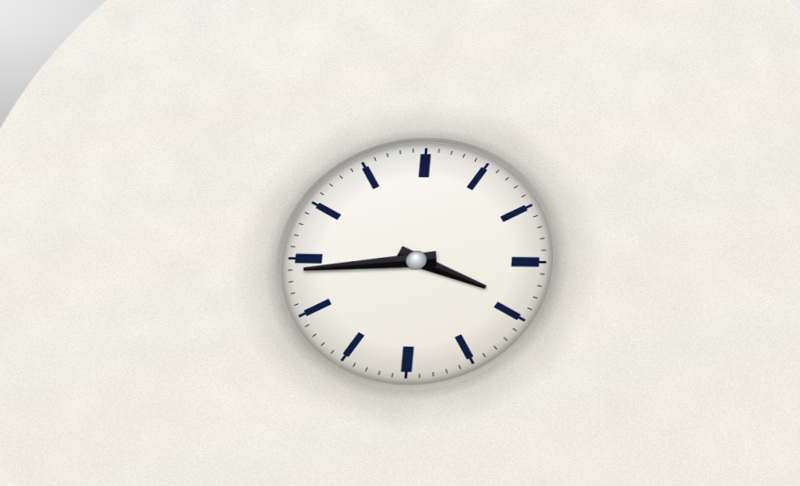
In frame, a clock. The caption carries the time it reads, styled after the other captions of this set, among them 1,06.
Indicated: 3,44
